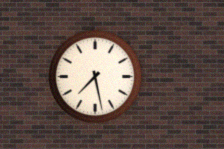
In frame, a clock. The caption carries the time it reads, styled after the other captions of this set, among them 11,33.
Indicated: 7,28
